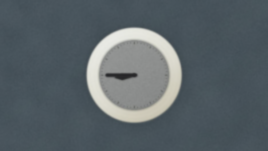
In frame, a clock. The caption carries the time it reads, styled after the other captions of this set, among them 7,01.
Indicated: 8,45
